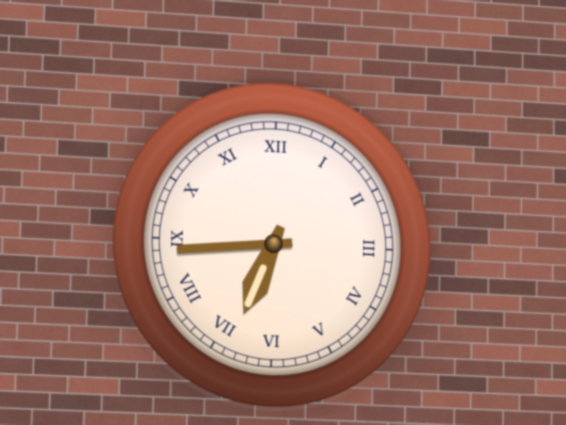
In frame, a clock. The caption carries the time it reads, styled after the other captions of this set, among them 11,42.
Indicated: 6,44
